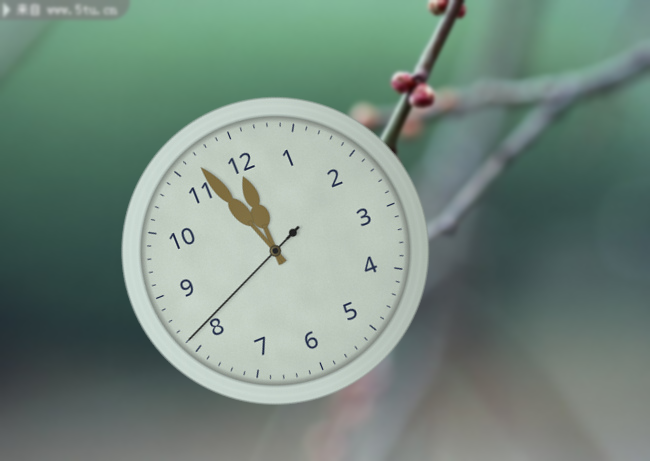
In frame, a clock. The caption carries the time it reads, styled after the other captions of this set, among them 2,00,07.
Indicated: 11,56,41
